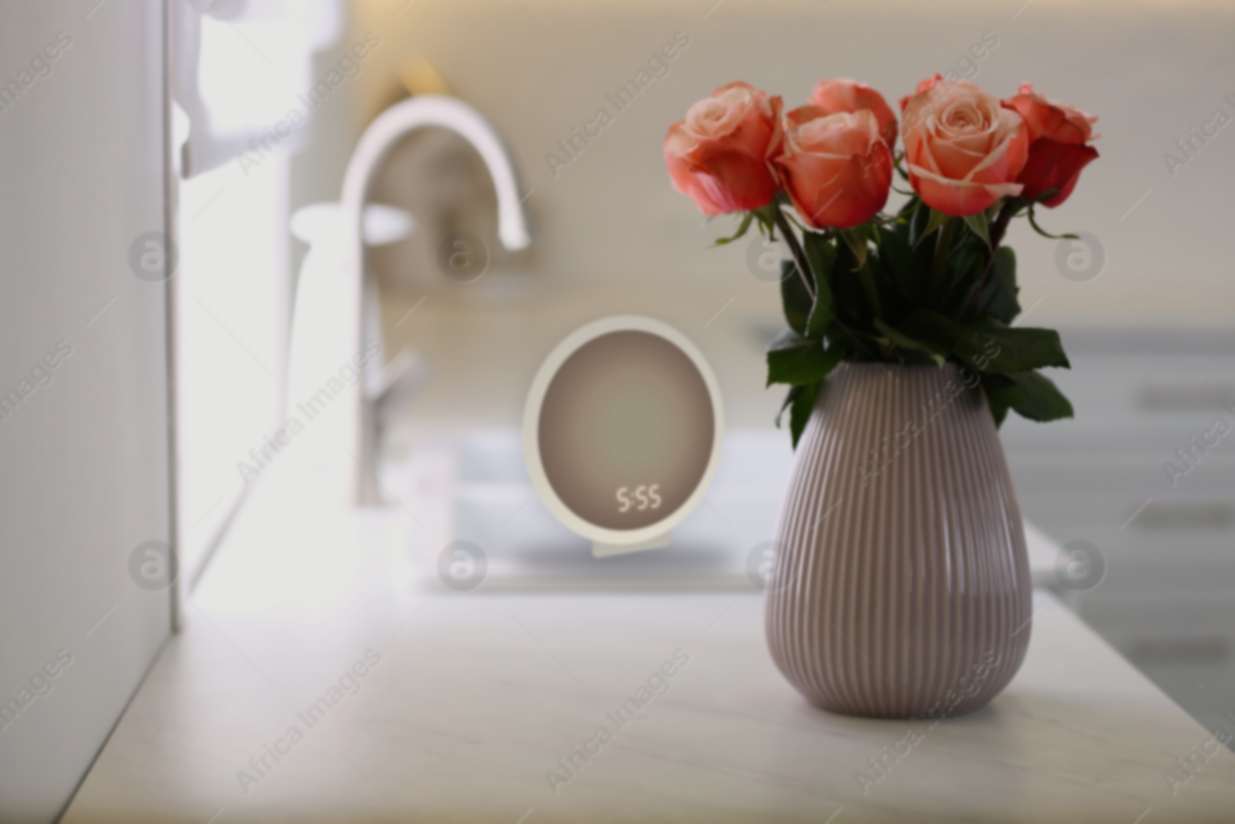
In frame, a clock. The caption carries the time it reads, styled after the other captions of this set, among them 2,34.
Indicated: 5,55
